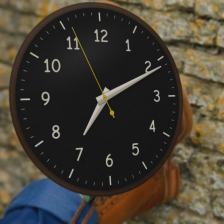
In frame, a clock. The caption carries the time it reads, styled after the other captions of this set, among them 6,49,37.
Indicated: 7,10,56
